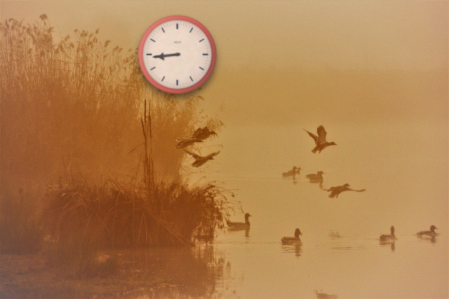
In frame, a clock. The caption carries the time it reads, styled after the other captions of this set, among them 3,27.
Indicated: 8,44
